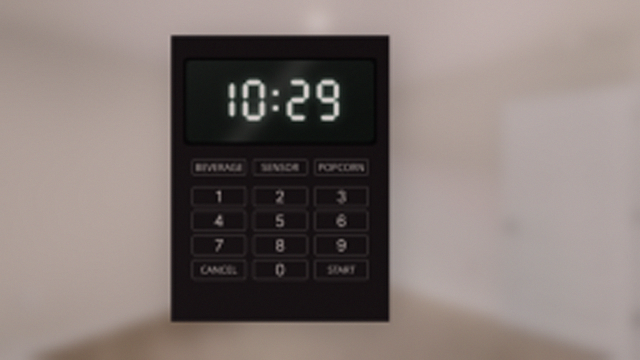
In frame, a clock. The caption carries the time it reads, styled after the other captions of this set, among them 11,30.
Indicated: 10,29
